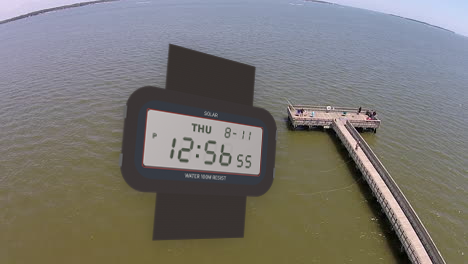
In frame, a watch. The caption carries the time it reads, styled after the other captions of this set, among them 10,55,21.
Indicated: 12,56,55
